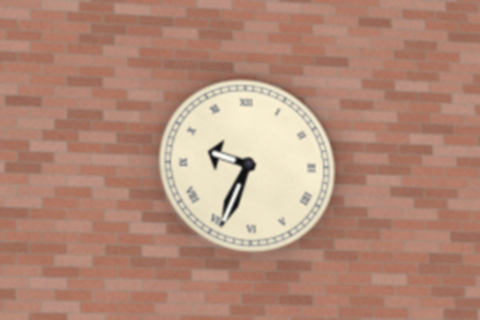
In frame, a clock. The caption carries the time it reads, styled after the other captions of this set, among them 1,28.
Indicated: 9,34
